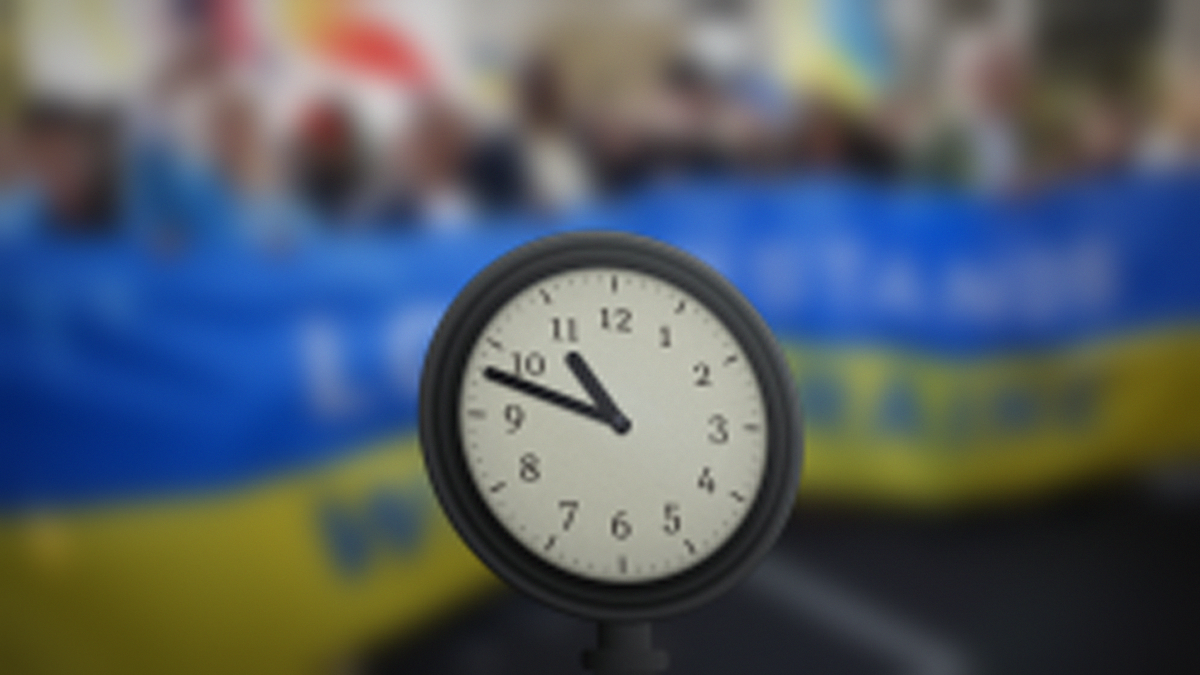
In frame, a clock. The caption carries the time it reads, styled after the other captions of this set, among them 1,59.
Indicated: 10,48
